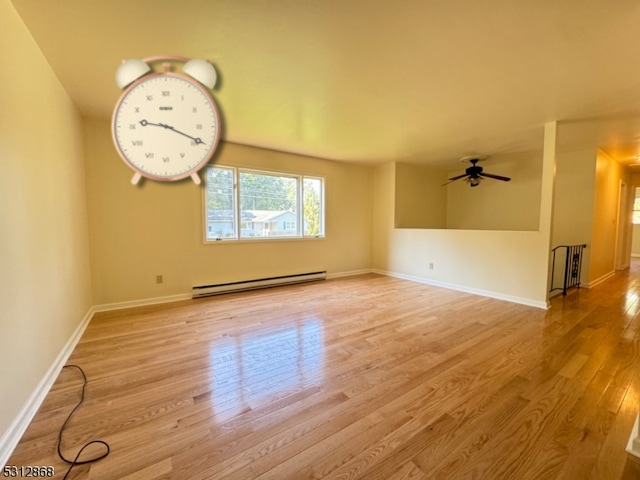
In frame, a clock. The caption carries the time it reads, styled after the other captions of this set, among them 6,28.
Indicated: 9,19
